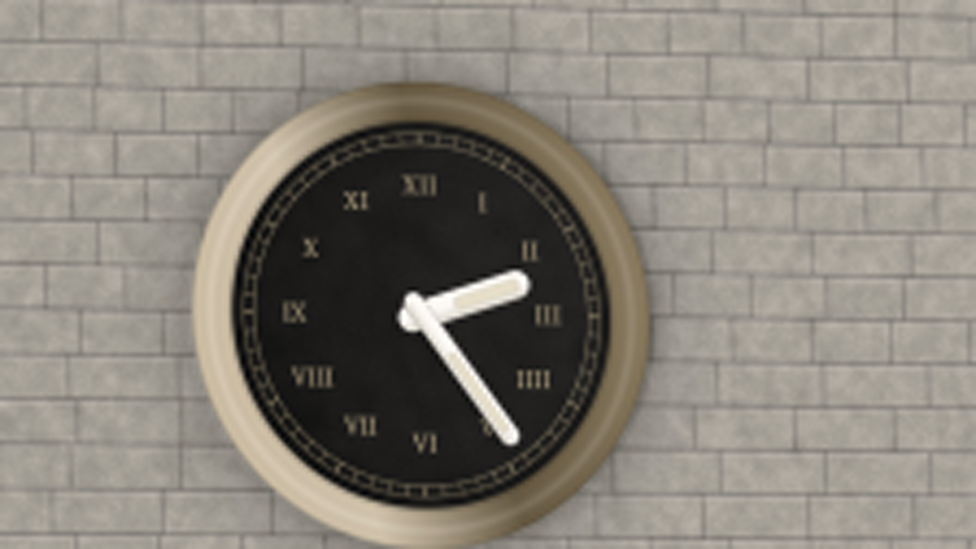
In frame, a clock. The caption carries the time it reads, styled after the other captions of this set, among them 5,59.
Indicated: 2,24
